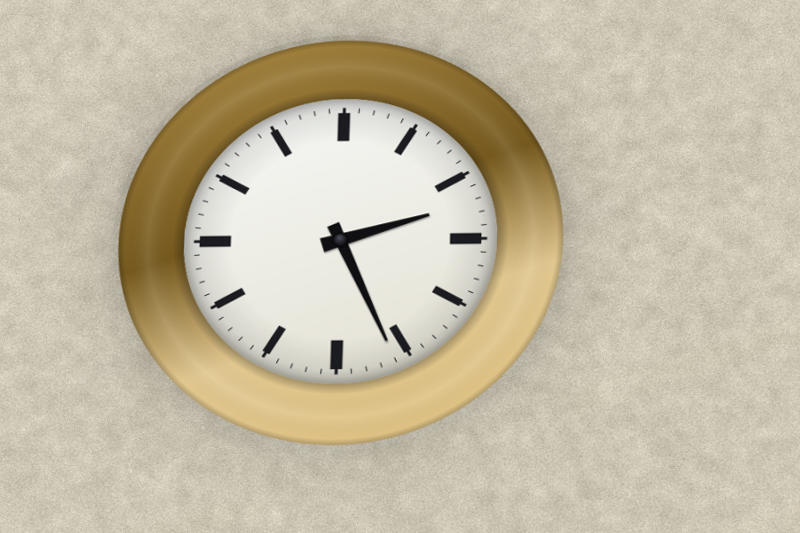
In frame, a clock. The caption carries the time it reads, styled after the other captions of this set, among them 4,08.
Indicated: 2,26
